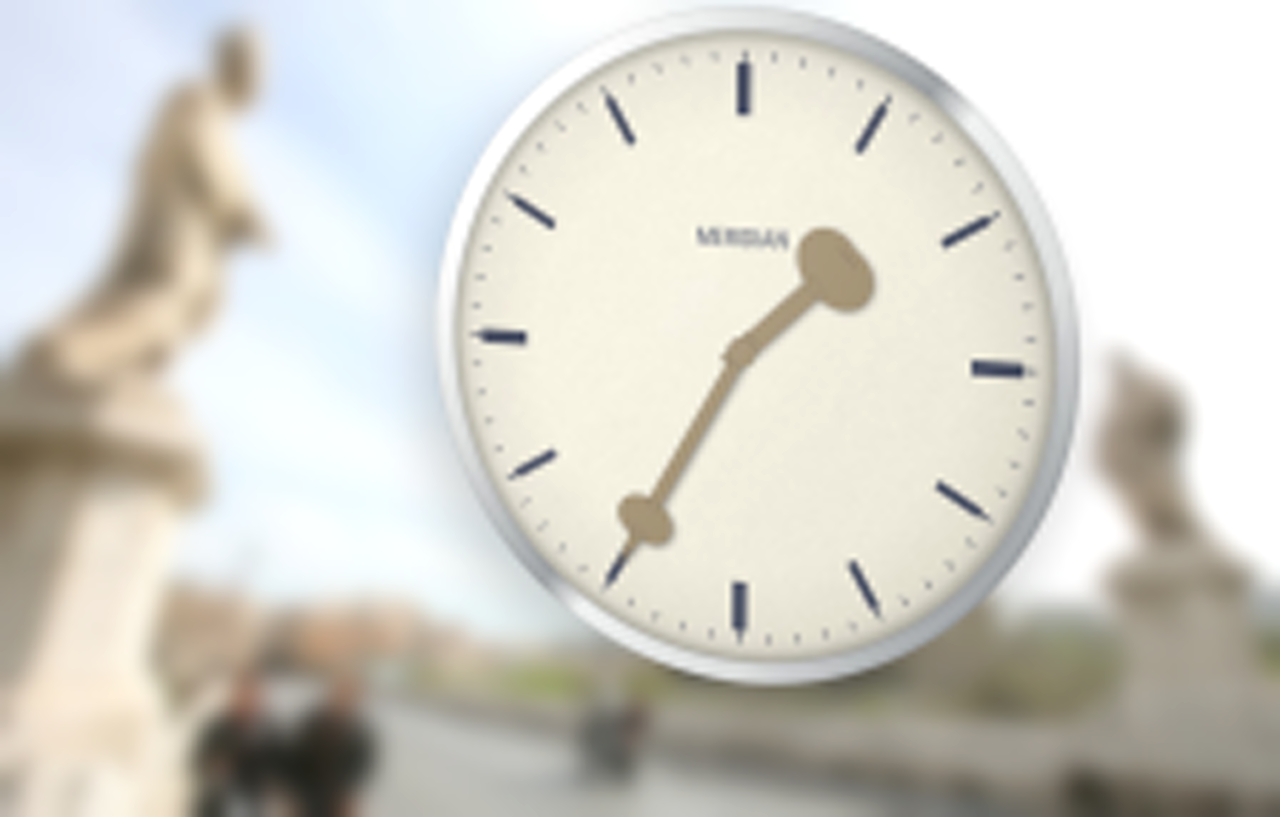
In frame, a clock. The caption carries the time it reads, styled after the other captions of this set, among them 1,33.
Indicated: 1,35
